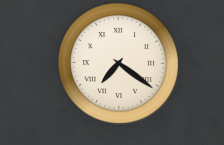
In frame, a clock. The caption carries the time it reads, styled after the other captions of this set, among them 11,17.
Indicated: 7,21
